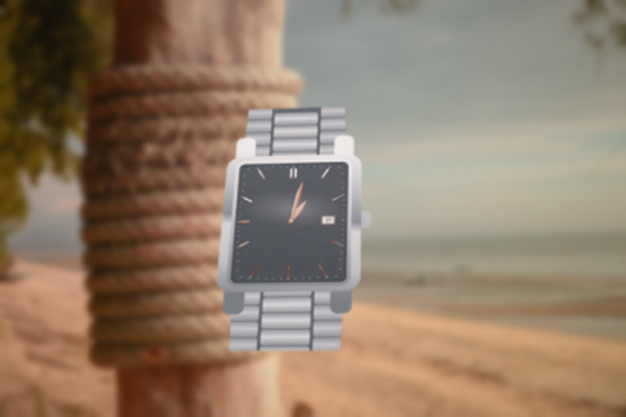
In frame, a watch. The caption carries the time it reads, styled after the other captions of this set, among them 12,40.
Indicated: 1,02
